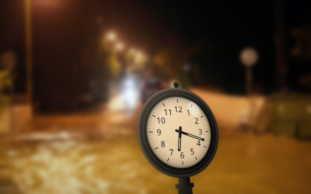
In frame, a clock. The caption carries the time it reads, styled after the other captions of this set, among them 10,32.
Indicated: 6,18
